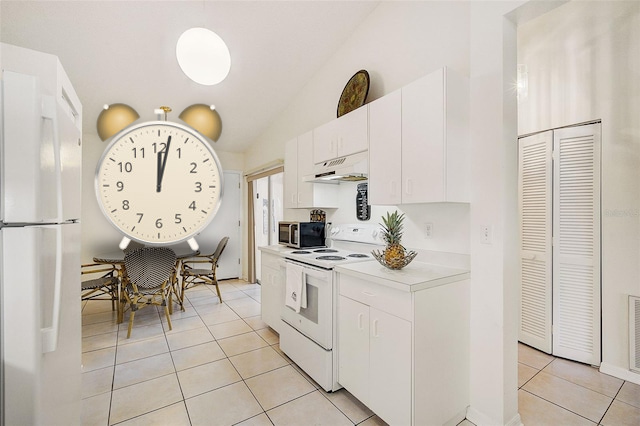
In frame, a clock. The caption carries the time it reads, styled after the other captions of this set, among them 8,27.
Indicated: 12,02
